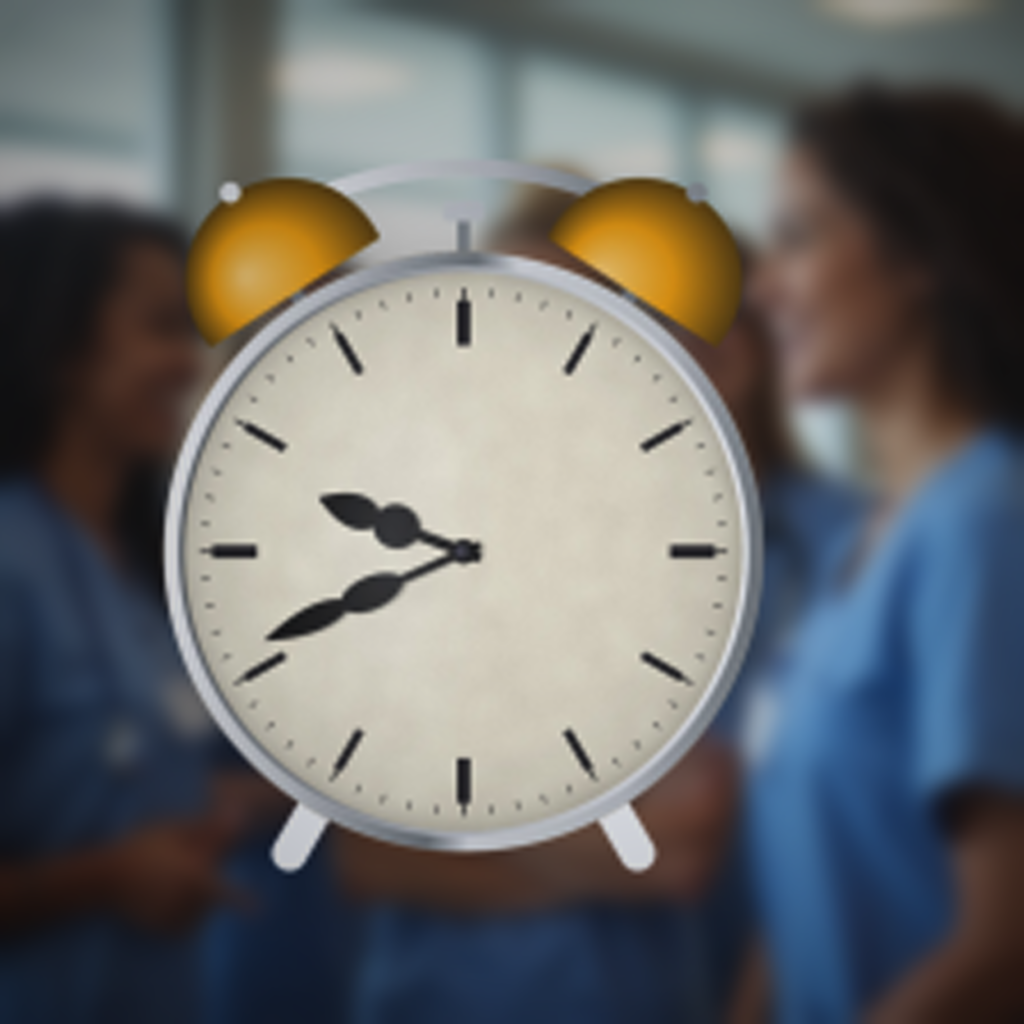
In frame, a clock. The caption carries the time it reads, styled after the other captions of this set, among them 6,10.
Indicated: 9,41
